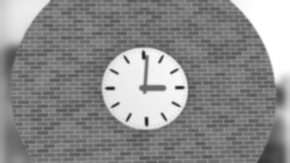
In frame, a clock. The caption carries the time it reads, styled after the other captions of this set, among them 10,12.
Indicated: 3,01
